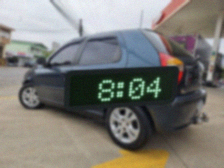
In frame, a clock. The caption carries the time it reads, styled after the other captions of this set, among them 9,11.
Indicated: 8,04
